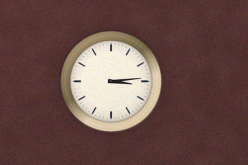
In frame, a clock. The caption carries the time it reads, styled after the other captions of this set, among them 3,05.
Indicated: 3,14
